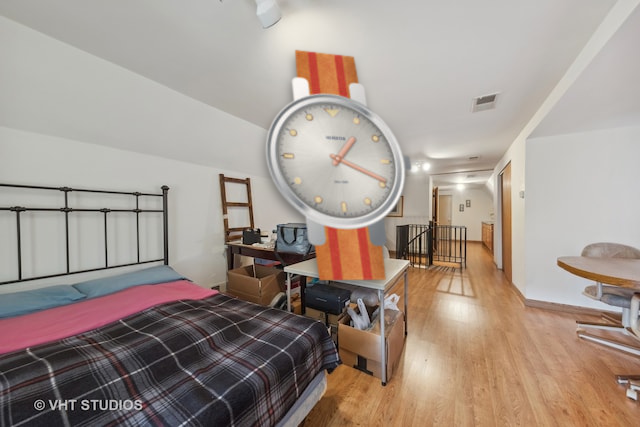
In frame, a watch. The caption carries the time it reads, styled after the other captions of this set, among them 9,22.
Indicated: 1,19
